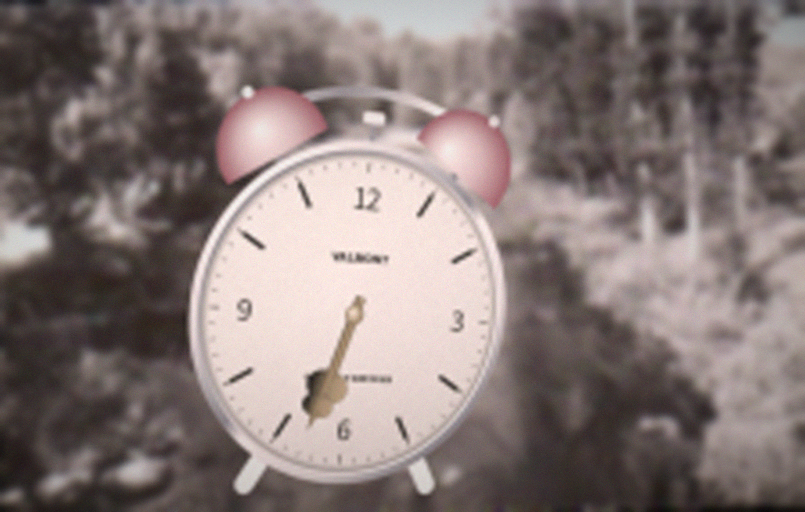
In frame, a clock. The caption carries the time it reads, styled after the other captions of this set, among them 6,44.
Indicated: 6,33
